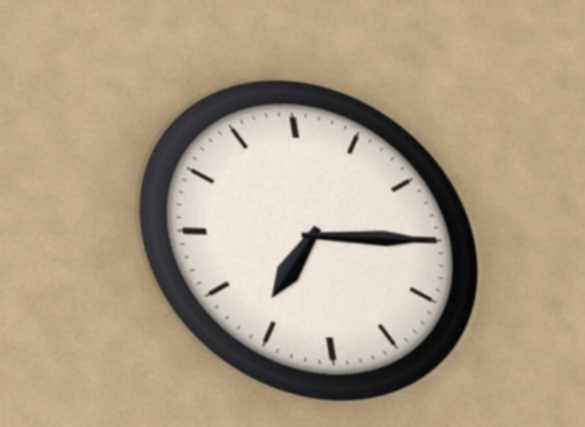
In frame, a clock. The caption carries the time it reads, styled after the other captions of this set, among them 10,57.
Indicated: 7,15
